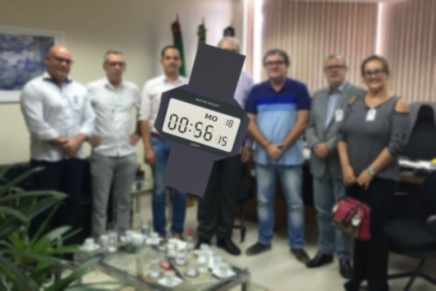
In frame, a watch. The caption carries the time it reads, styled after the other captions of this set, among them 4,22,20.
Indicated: 0,56,15
